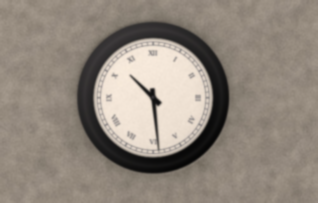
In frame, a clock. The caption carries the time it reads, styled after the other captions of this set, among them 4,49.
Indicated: 10,29
